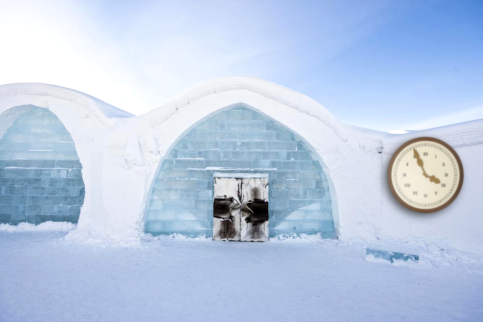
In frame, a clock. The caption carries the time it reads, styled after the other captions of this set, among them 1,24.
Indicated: 3,56
